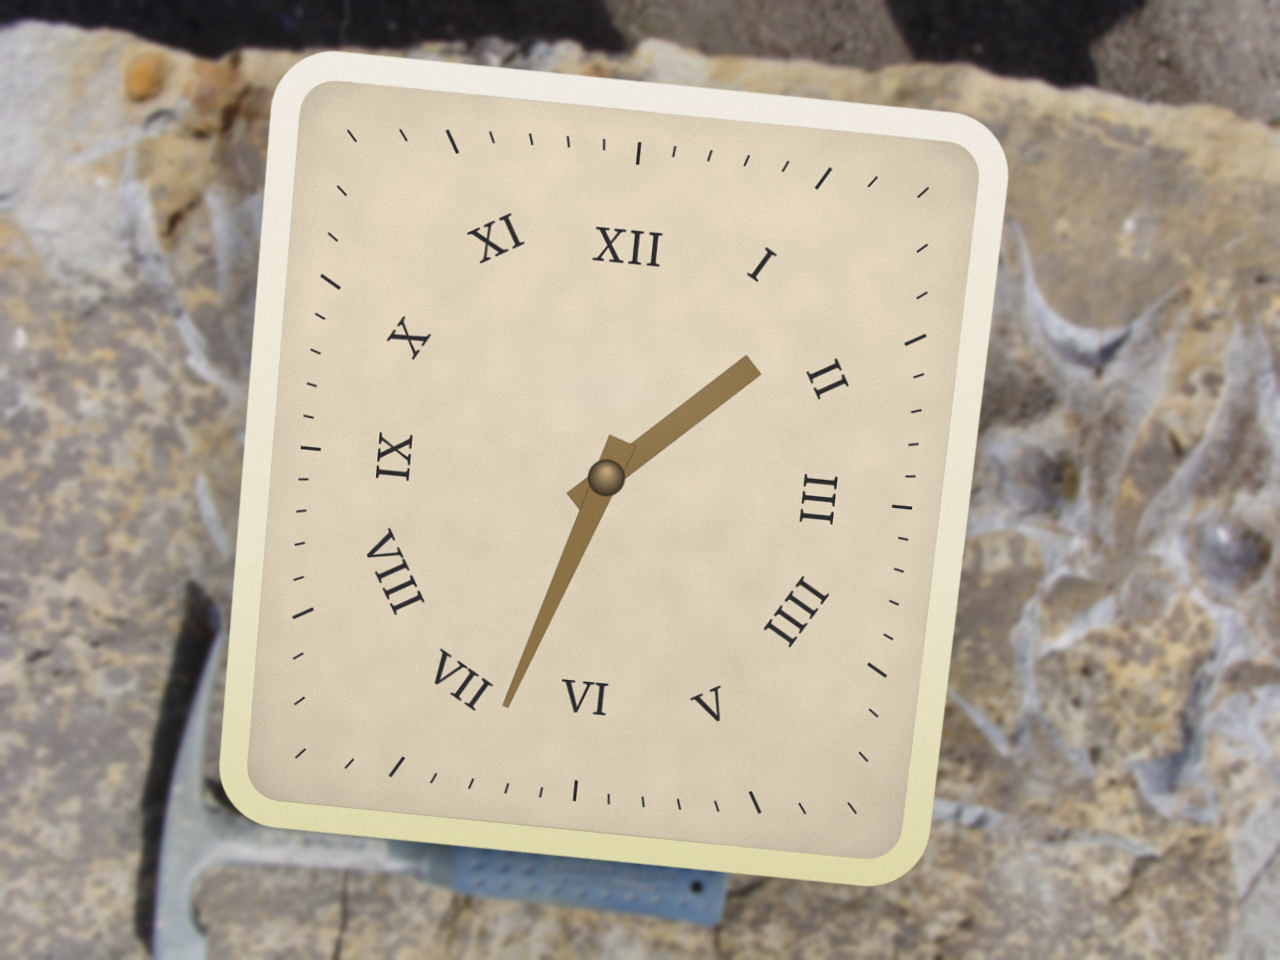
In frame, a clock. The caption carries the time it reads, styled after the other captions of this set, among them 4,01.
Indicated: 1,33
